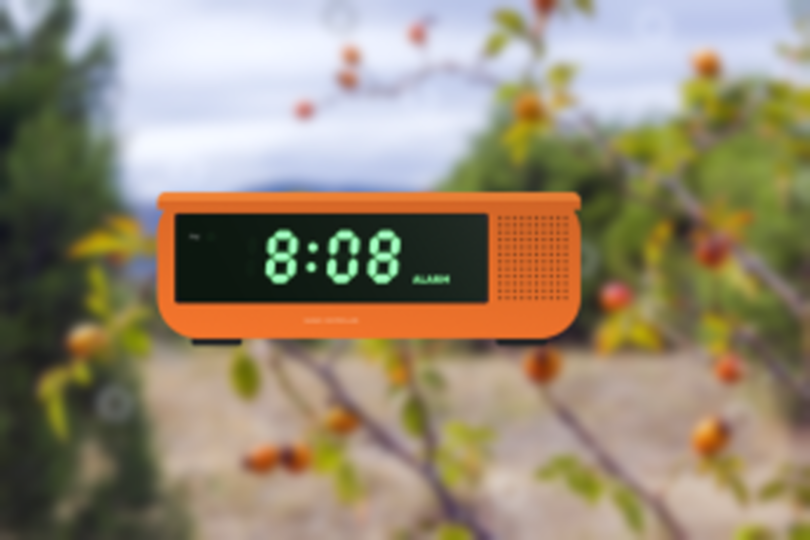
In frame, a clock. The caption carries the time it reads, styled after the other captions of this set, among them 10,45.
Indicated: 8,08
